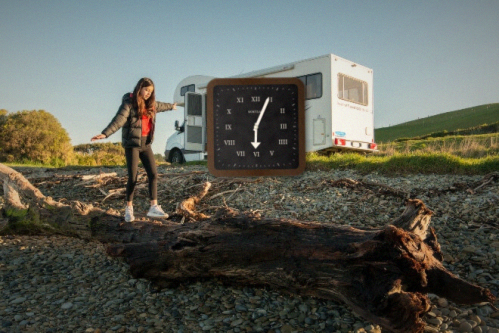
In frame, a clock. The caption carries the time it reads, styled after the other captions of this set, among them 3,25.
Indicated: 6,04
